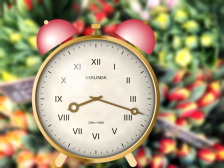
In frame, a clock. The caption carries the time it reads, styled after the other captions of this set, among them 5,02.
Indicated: 8,18
